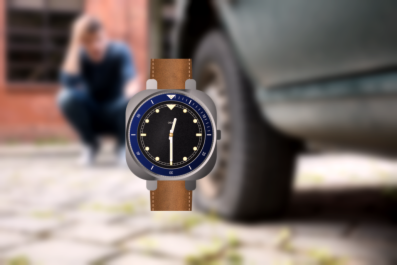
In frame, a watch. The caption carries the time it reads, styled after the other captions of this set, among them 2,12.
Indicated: 12,30
